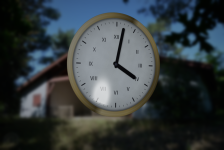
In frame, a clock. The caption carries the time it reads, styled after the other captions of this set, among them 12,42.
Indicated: 4,02
